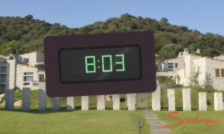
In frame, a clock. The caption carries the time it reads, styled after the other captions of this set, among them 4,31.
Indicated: 8,03
